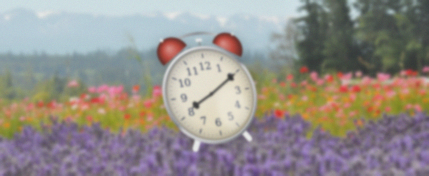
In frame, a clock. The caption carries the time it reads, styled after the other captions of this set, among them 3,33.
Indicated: 8,10
